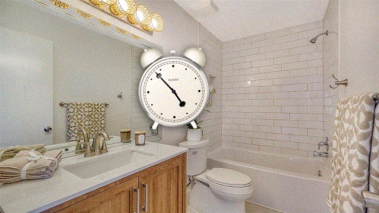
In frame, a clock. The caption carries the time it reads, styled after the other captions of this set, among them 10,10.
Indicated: 4,53
